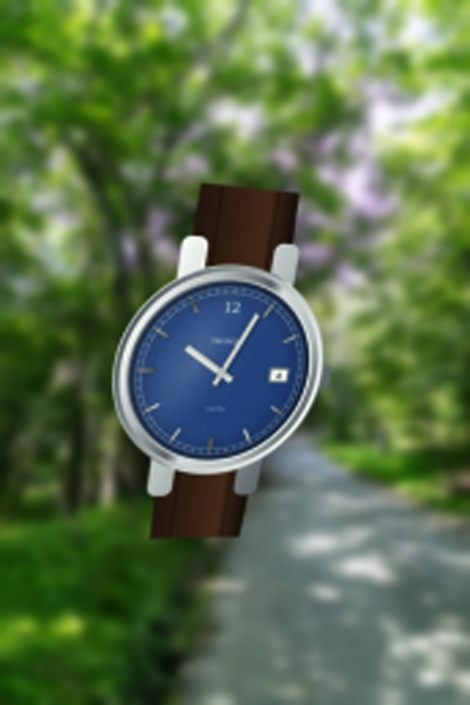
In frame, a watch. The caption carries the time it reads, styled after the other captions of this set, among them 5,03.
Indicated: 10,04
